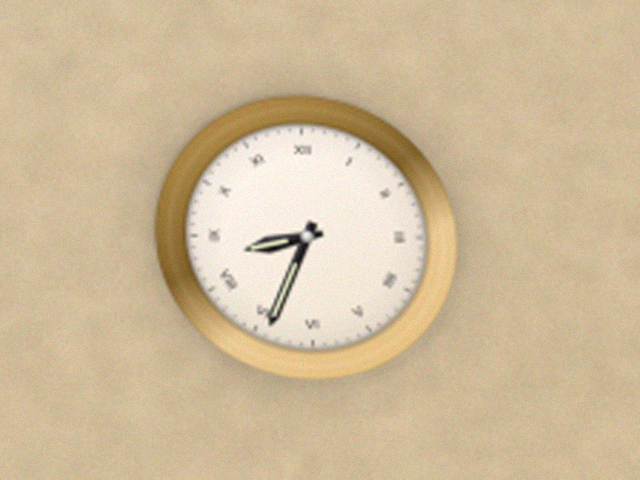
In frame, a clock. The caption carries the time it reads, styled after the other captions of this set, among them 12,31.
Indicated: 8,34
